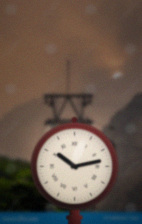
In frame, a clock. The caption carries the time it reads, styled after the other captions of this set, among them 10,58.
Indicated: 10,13
